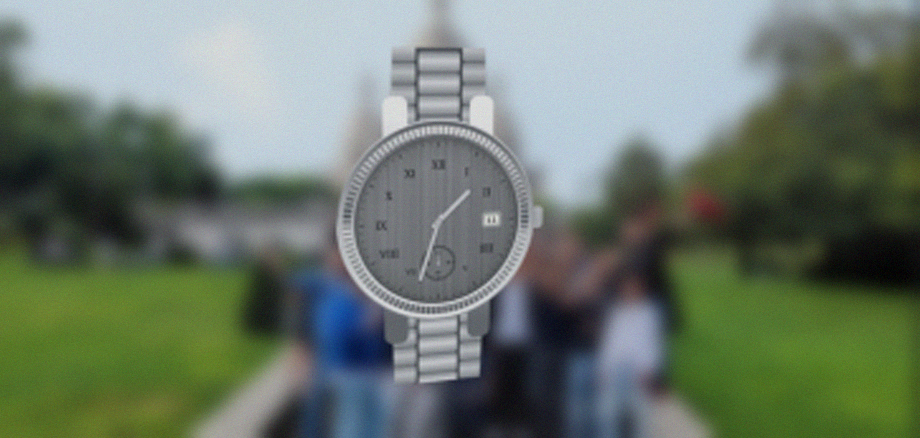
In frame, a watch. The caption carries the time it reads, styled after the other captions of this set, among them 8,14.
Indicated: 1,33
